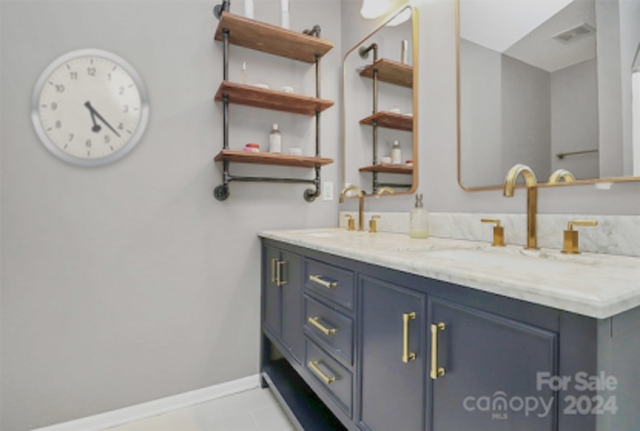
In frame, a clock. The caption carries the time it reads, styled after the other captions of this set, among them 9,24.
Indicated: 5,22
